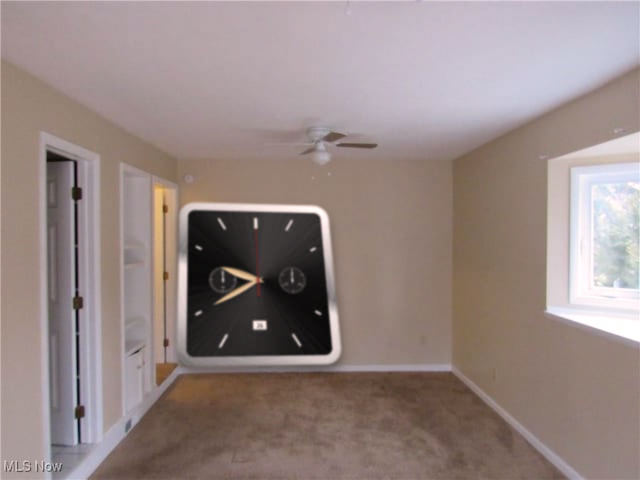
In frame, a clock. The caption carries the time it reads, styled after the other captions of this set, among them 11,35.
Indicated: 9,40
